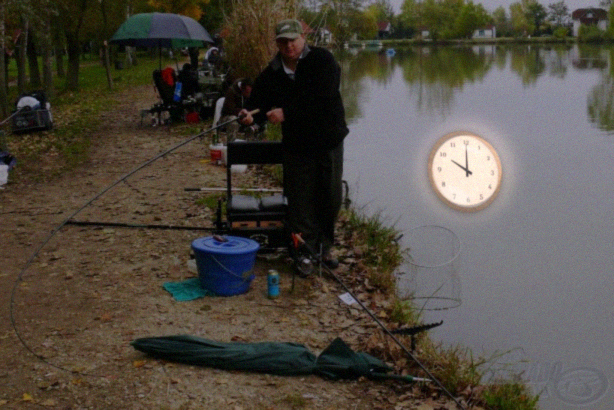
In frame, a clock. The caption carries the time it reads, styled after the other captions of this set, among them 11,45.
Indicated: 10,00
